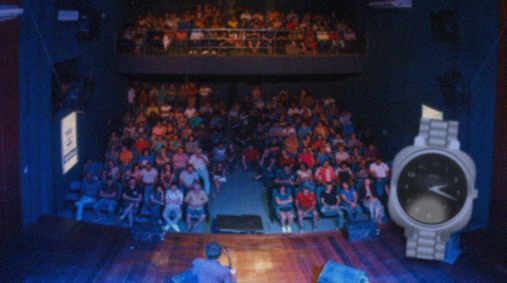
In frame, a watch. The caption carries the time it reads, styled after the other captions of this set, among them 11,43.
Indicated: 2,18
